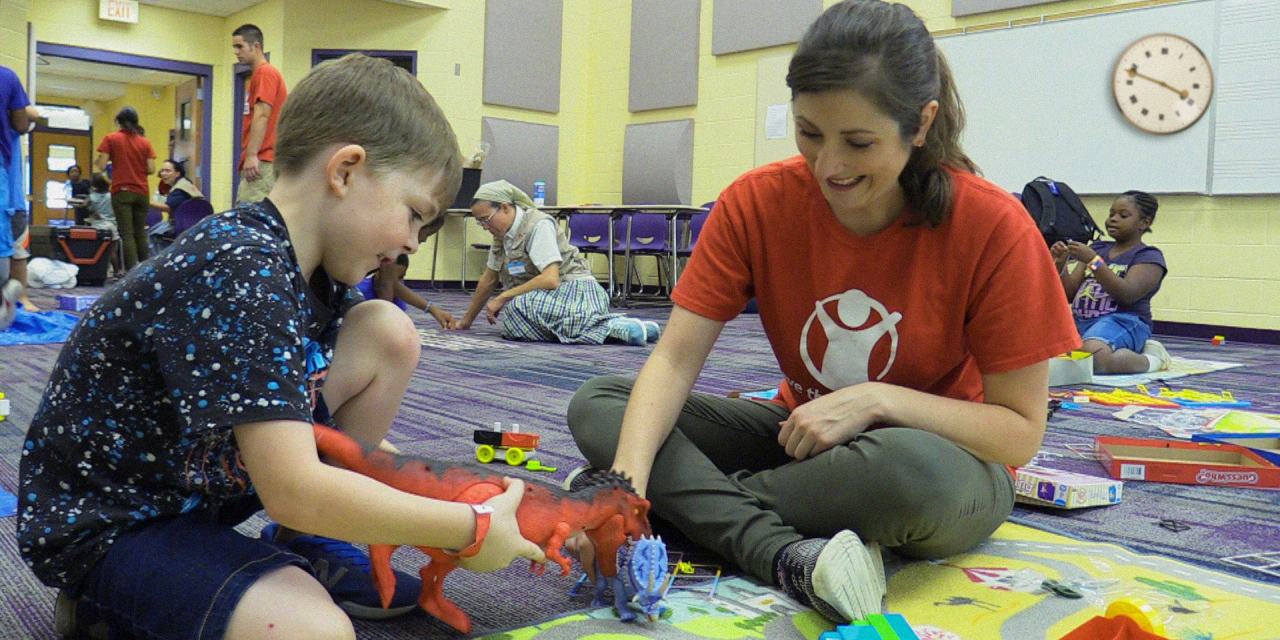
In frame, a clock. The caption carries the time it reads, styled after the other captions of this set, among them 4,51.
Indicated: 3,48
